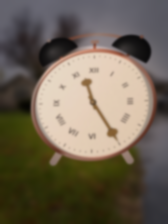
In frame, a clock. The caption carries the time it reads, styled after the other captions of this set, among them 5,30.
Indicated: 11,25
